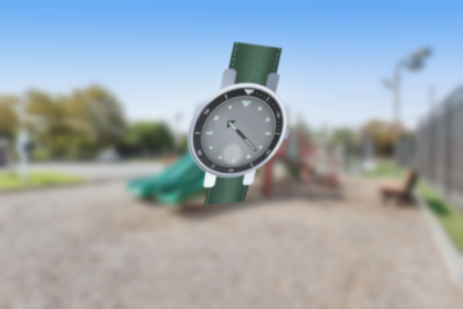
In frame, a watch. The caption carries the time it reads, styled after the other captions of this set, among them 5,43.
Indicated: 10,22
